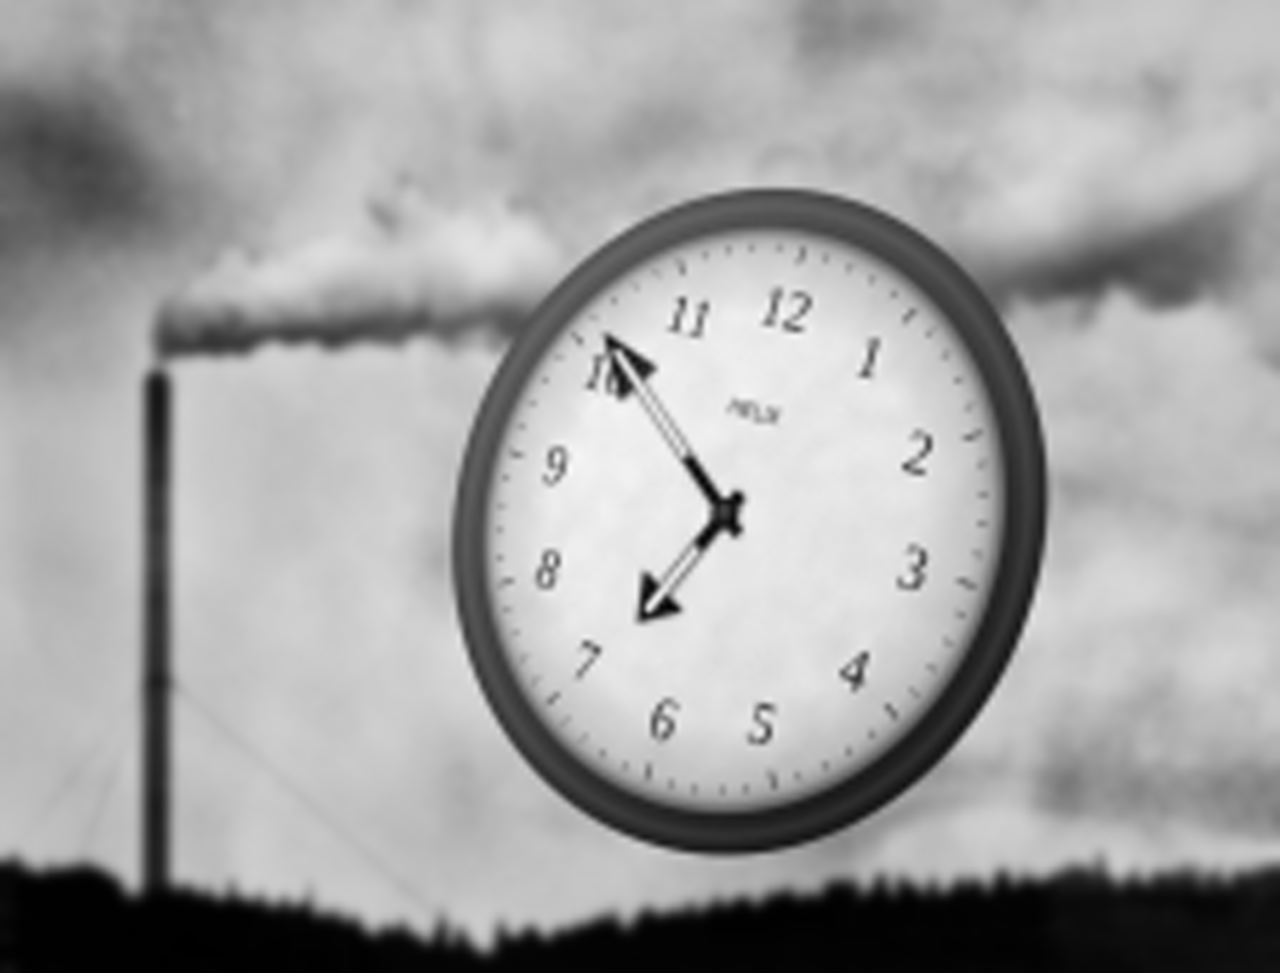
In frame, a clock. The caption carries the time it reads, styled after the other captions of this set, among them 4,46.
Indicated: 6,51
